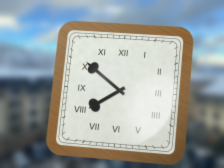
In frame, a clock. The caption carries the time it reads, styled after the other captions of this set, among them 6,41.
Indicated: 7,51
